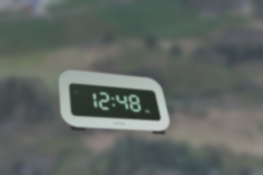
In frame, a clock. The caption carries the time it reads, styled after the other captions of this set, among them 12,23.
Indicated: 12,48
